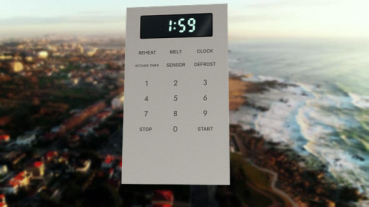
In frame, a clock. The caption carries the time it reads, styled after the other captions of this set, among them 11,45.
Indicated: 1,59
